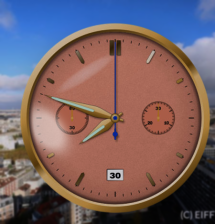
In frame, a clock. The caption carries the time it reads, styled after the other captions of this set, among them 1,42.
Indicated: 7,48
